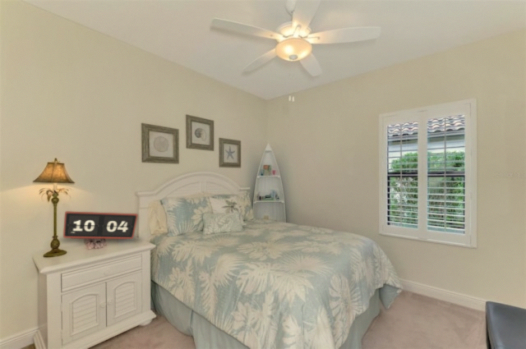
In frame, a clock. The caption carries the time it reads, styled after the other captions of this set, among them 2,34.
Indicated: 10,04
